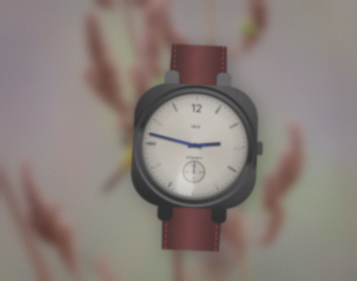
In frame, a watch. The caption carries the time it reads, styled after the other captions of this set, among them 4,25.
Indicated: 2,47
